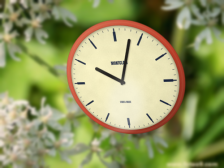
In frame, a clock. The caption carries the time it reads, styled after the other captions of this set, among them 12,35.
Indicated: 10,03
